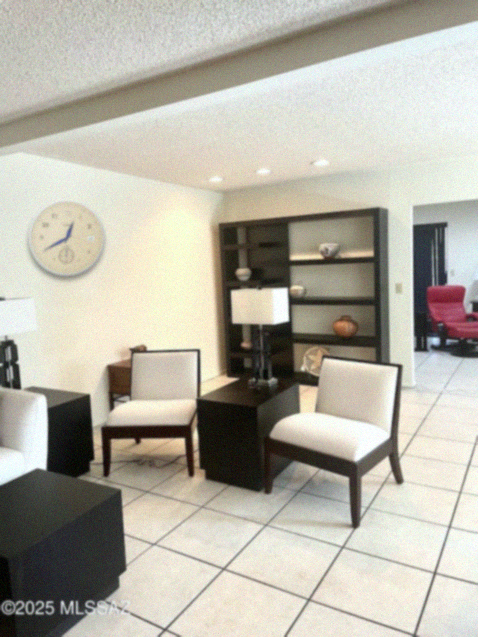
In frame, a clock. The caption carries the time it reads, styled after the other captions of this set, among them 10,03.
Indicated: 12,40
